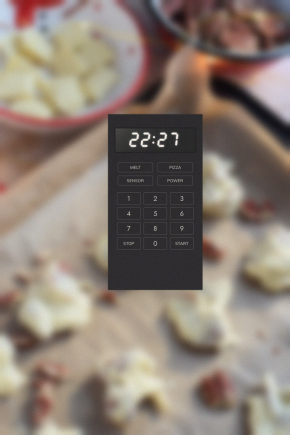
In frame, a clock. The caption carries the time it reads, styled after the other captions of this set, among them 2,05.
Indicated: 22,27
